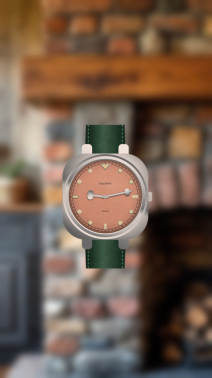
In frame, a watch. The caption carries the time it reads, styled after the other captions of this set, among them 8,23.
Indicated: 9,13
